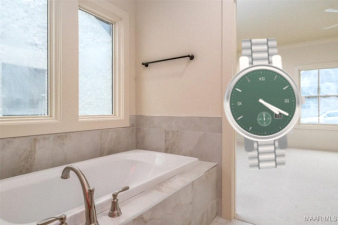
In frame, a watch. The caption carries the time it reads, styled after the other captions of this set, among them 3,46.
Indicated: 4,20
